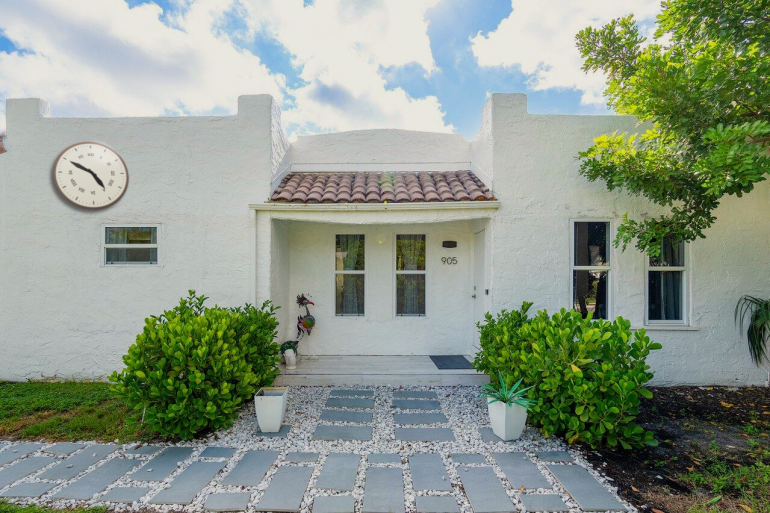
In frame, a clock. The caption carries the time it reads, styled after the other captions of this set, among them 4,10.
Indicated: 4,50
